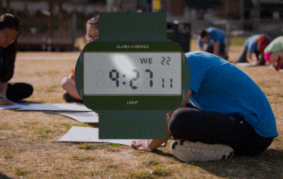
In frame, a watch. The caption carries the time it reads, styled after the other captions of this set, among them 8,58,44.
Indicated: 9,27,11
